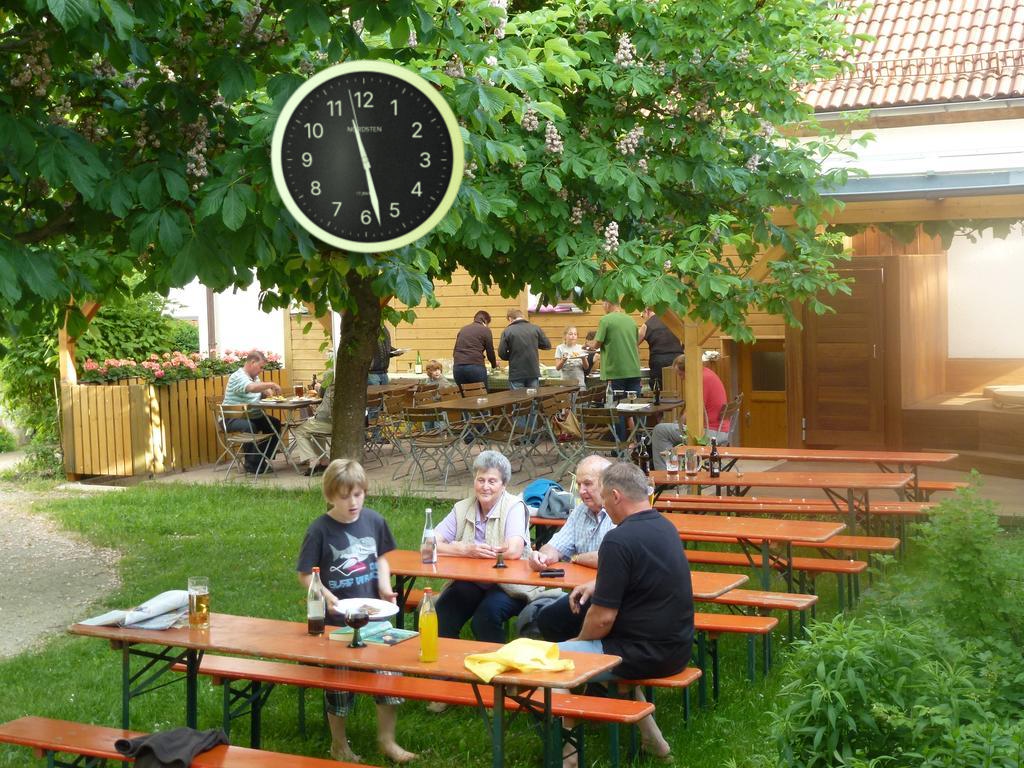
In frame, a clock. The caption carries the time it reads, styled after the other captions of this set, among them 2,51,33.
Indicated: 11,27,58
